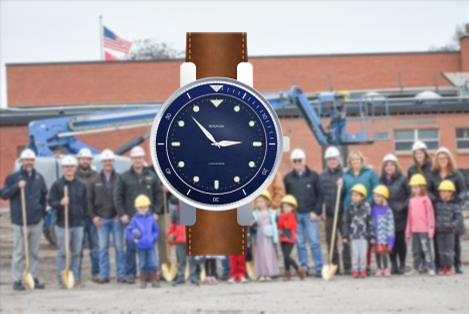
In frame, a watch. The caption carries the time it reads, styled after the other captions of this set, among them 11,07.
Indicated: 2,53
